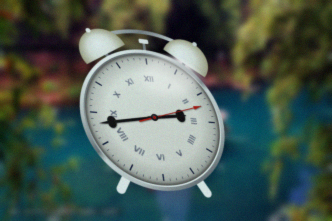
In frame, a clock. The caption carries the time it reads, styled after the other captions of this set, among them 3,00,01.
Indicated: 2,43,12
